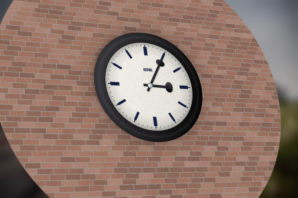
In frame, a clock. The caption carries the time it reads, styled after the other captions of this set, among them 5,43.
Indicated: 3,05
